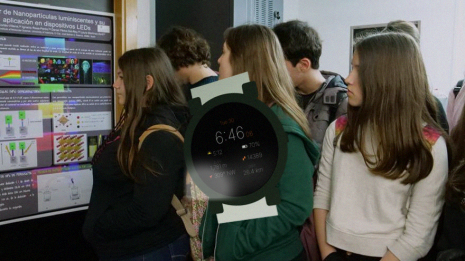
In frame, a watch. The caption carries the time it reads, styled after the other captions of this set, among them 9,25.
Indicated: 6,46
